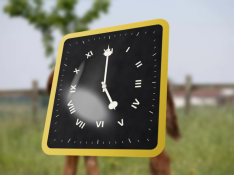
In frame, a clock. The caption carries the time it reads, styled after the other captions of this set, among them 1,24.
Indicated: 5,00
